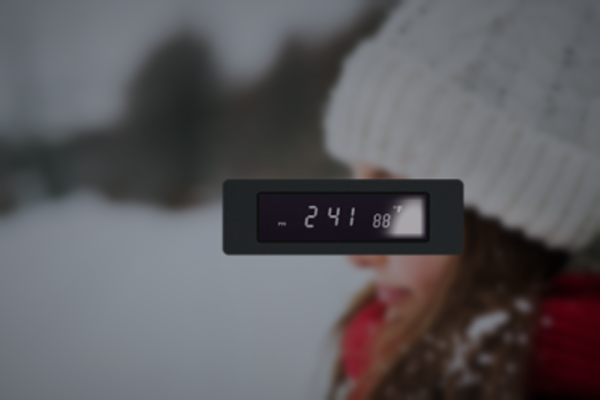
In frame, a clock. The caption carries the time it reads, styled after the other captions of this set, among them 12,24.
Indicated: 2,41
